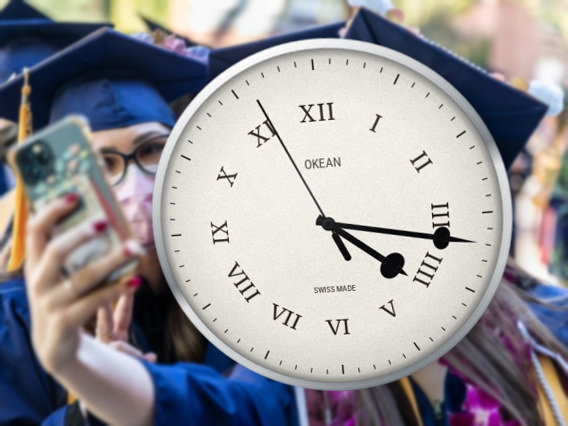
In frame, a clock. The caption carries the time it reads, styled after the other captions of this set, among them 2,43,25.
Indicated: 4,16,56
